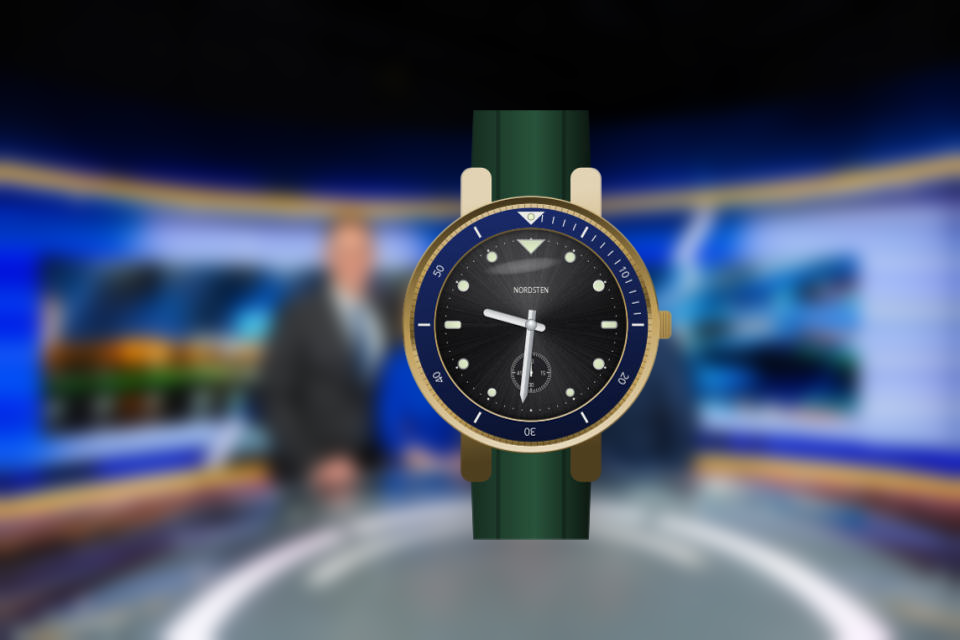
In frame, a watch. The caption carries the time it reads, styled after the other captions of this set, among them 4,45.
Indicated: 9,31
